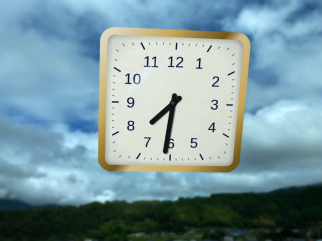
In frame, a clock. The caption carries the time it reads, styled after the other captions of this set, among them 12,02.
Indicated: 7,31
